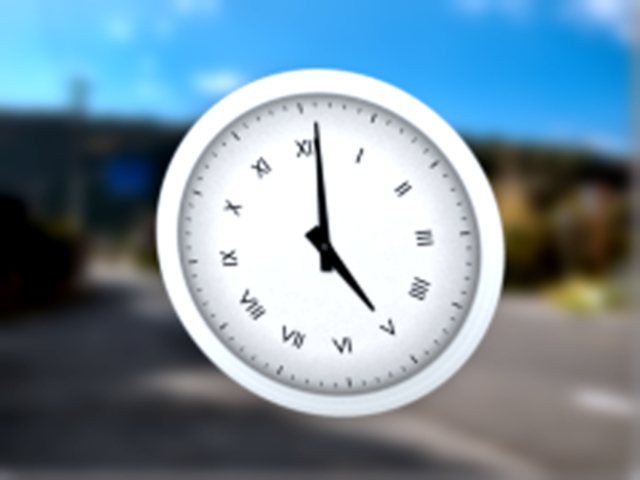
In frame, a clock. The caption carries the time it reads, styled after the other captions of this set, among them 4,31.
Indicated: 5,01
